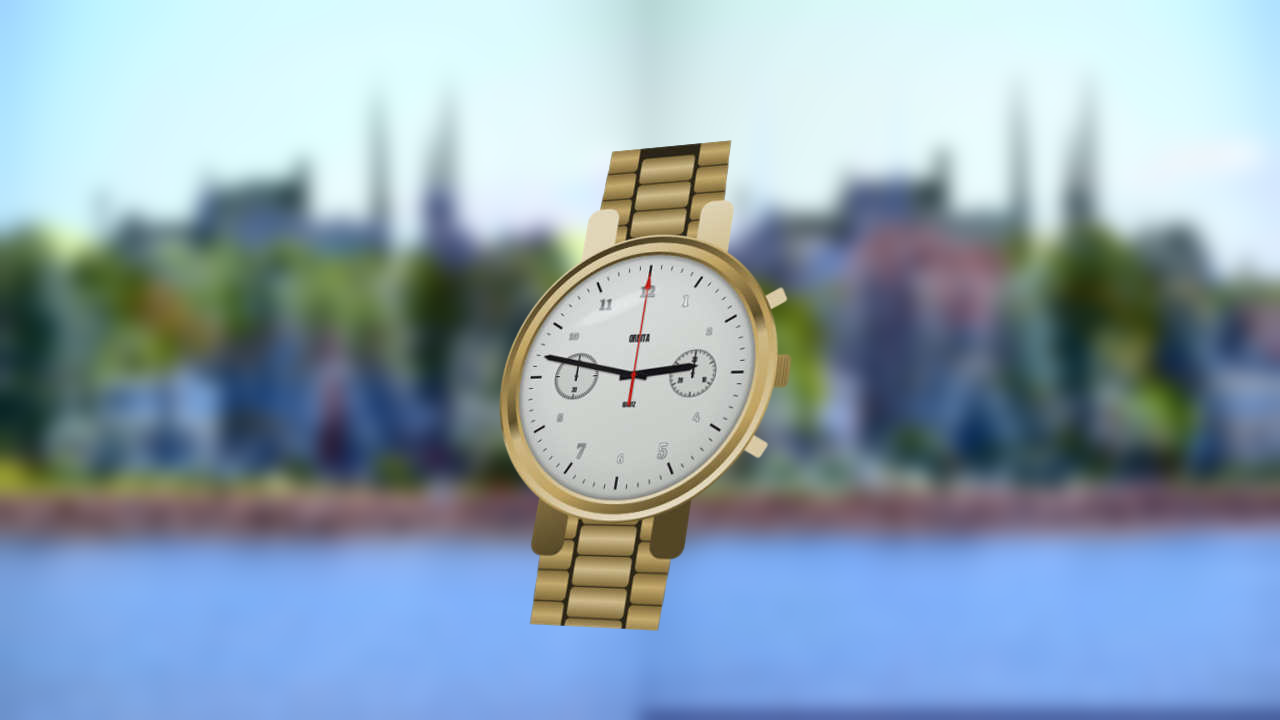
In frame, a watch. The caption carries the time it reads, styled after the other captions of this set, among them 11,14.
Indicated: 2,47
